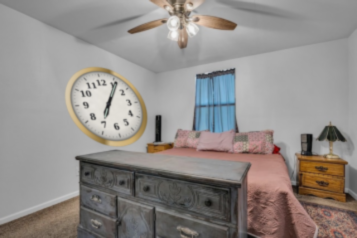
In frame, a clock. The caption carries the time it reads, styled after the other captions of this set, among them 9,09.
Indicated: 7,06
